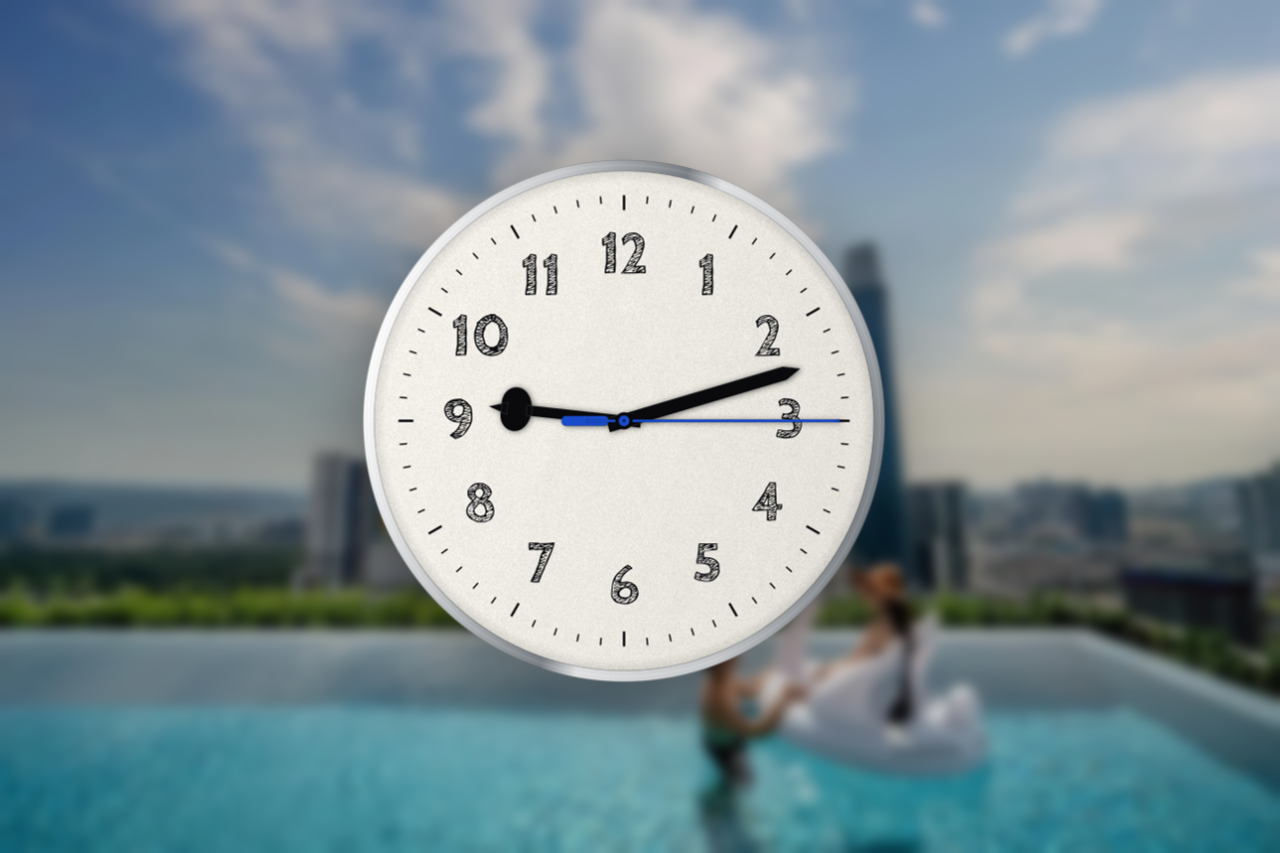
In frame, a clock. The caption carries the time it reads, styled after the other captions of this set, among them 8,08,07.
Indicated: 9,12,15
